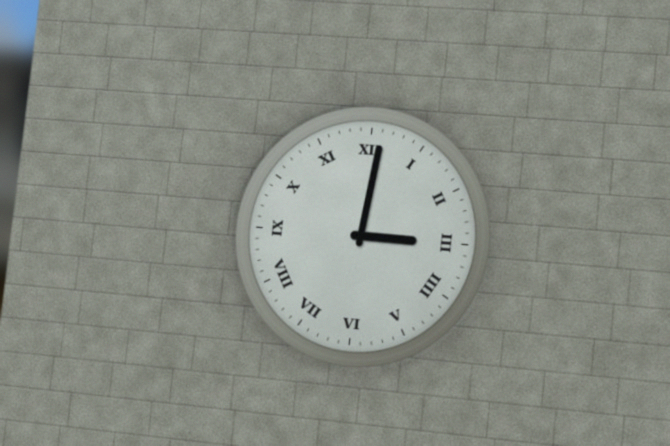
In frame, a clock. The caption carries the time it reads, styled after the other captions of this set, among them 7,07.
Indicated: 3,01
